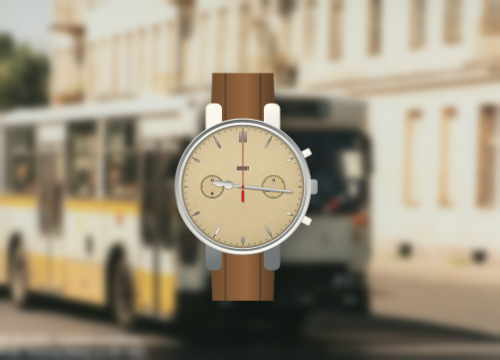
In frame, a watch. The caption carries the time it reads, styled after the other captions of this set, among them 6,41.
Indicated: 9,16
